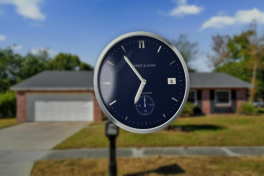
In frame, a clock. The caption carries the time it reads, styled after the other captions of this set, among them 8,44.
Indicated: 6,54
